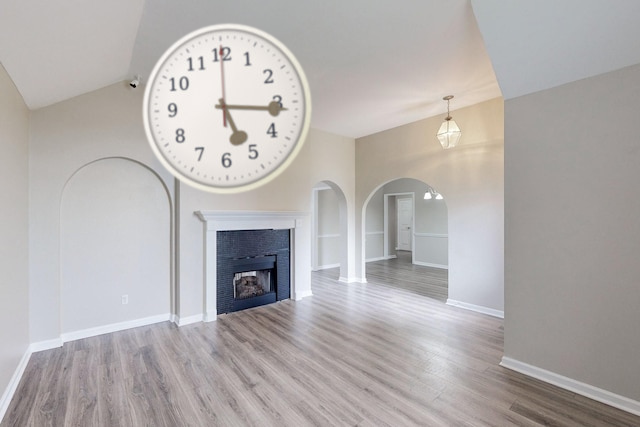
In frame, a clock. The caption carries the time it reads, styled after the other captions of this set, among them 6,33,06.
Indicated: 5,16,00
